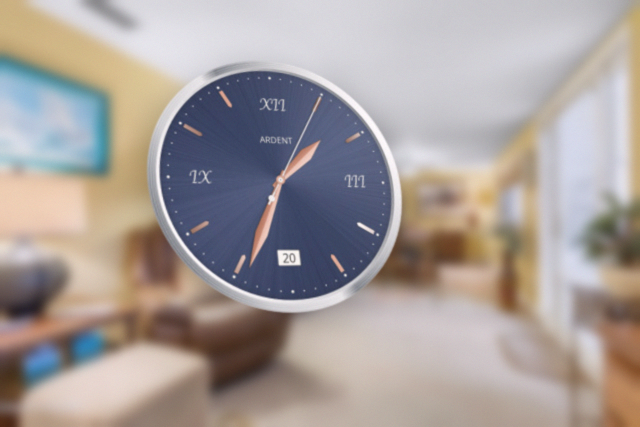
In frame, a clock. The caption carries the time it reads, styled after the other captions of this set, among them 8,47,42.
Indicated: 1,34,05
